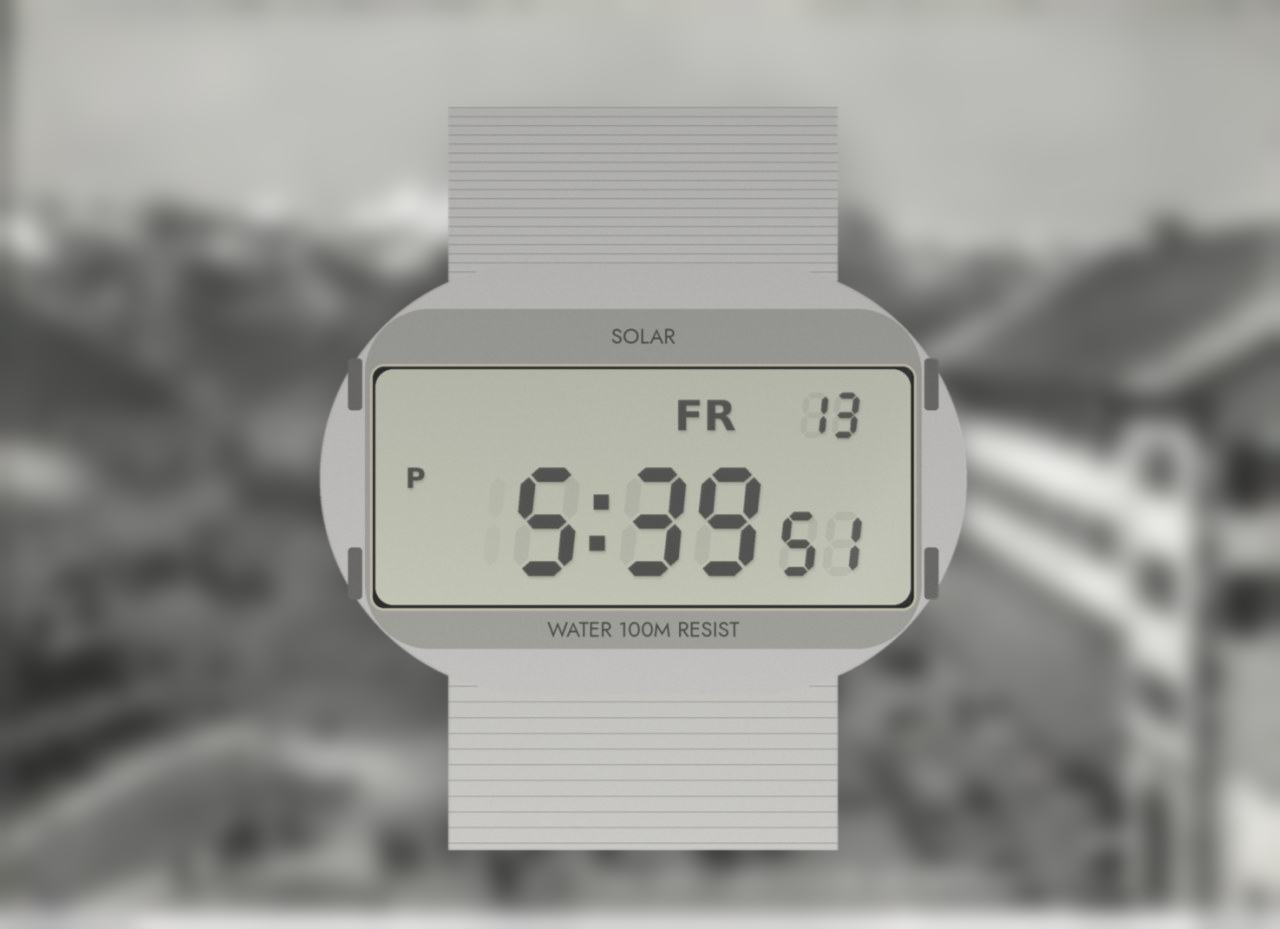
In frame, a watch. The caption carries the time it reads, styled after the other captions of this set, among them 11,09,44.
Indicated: 5,39,51
